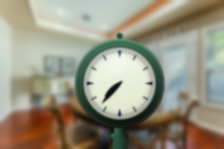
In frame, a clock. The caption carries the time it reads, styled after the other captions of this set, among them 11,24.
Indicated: 7,37
